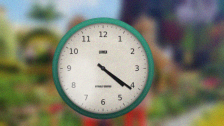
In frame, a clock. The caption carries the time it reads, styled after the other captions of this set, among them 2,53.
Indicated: 4,21
